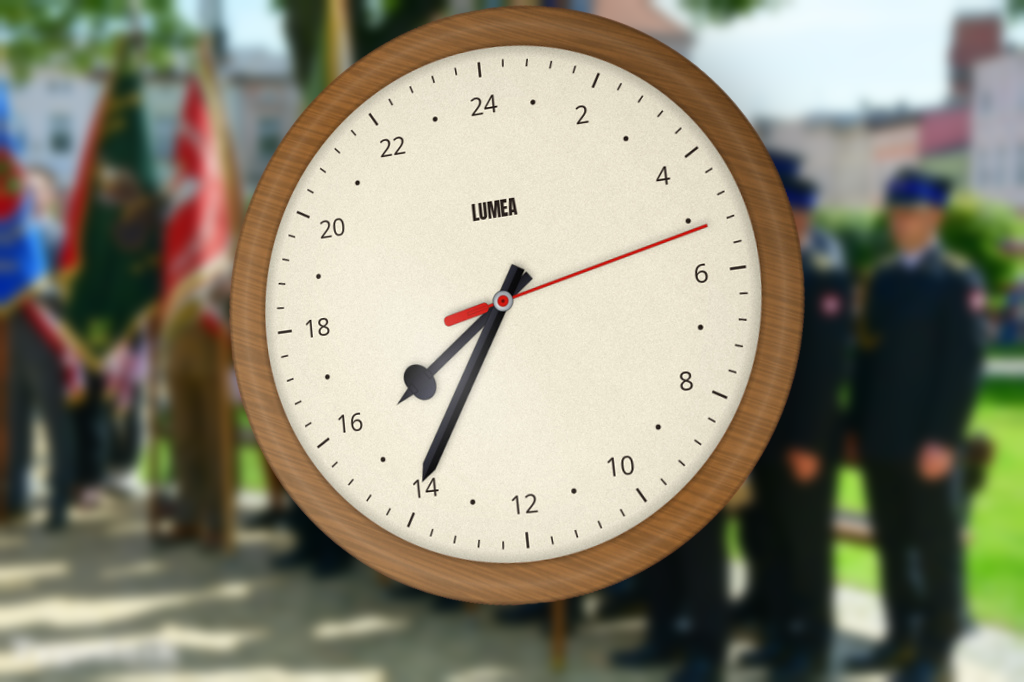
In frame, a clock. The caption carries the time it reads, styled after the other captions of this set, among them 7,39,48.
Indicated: 15,35,13
